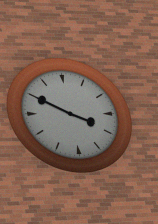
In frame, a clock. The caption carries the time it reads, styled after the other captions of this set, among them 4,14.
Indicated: 3,50
